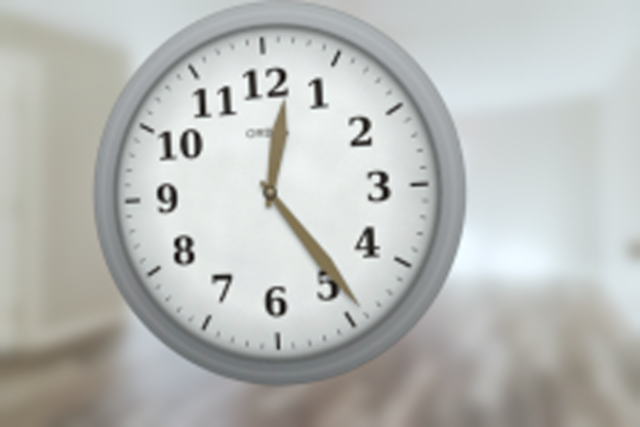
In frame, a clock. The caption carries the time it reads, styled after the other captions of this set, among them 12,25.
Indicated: 12,24
